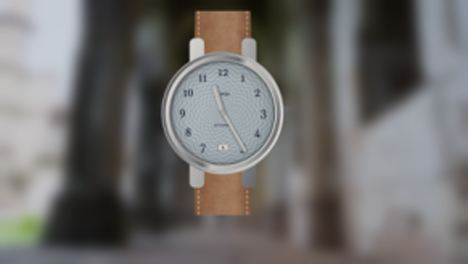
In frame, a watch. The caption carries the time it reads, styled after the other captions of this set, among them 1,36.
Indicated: 11,25
